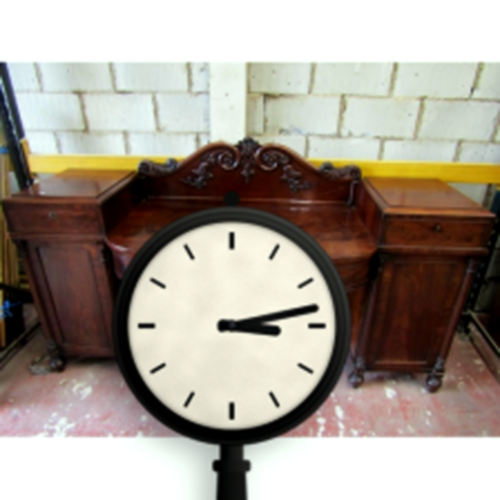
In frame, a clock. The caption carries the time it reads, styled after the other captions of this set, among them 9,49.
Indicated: 3,13
